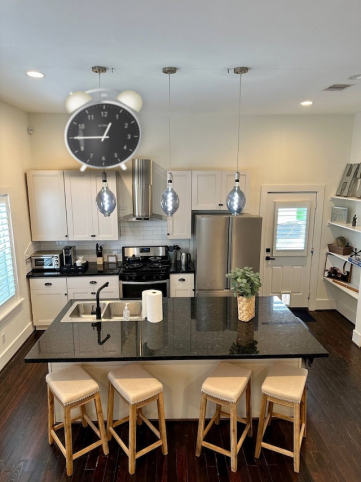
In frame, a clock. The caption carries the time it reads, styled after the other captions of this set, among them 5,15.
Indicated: 12,45
